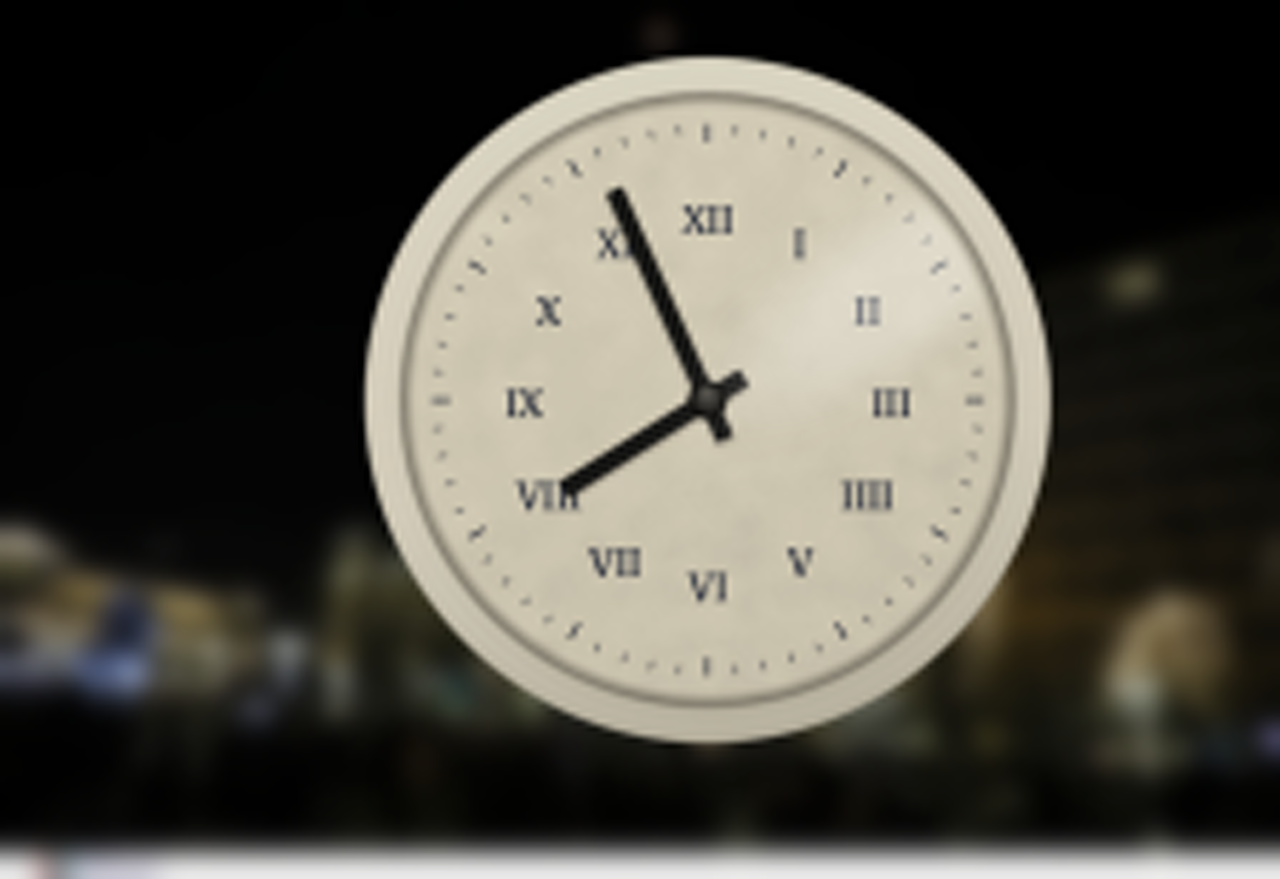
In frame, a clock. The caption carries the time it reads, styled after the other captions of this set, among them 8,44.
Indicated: 7,56
